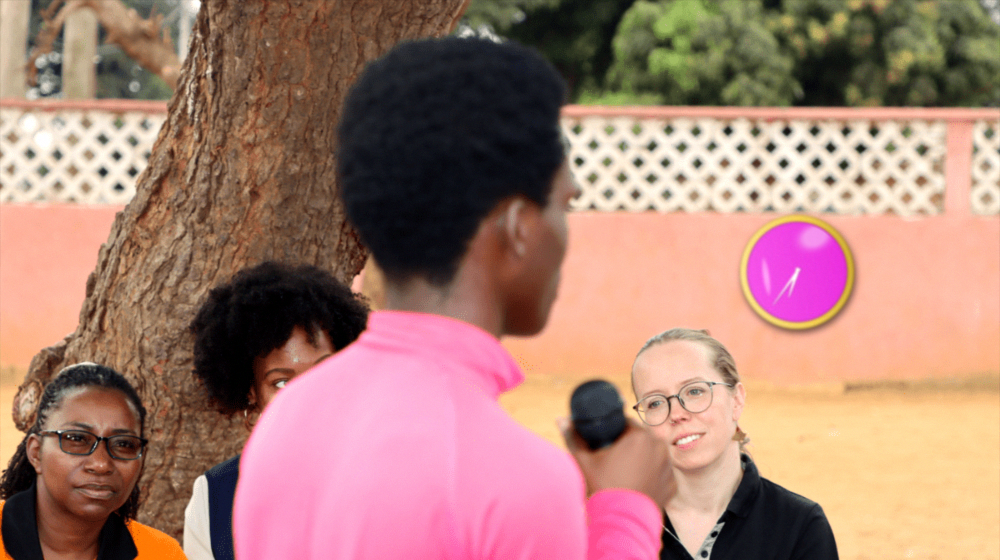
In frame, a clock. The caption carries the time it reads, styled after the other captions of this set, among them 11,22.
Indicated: 6,36
